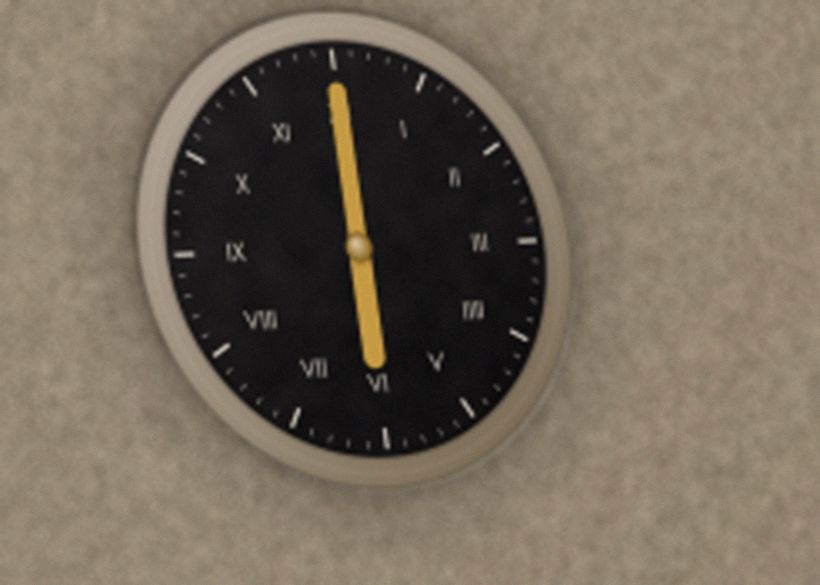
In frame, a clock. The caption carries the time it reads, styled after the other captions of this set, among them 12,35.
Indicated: 6,00
